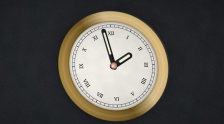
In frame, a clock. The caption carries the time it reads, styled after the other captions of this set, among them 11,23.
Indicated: 1,58
